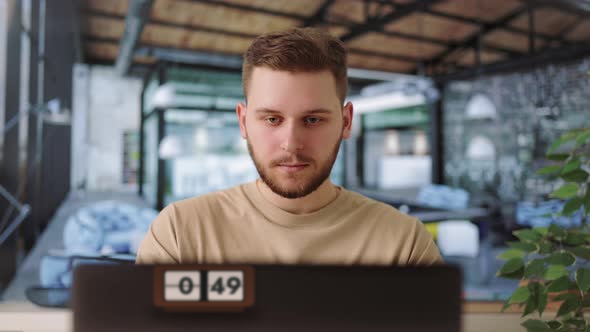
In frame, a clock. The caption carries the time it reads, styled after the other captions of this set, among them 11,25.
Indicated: 0,49
